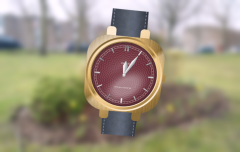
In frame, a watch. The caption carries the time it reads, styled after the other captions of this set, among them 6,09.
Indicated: 12,05
